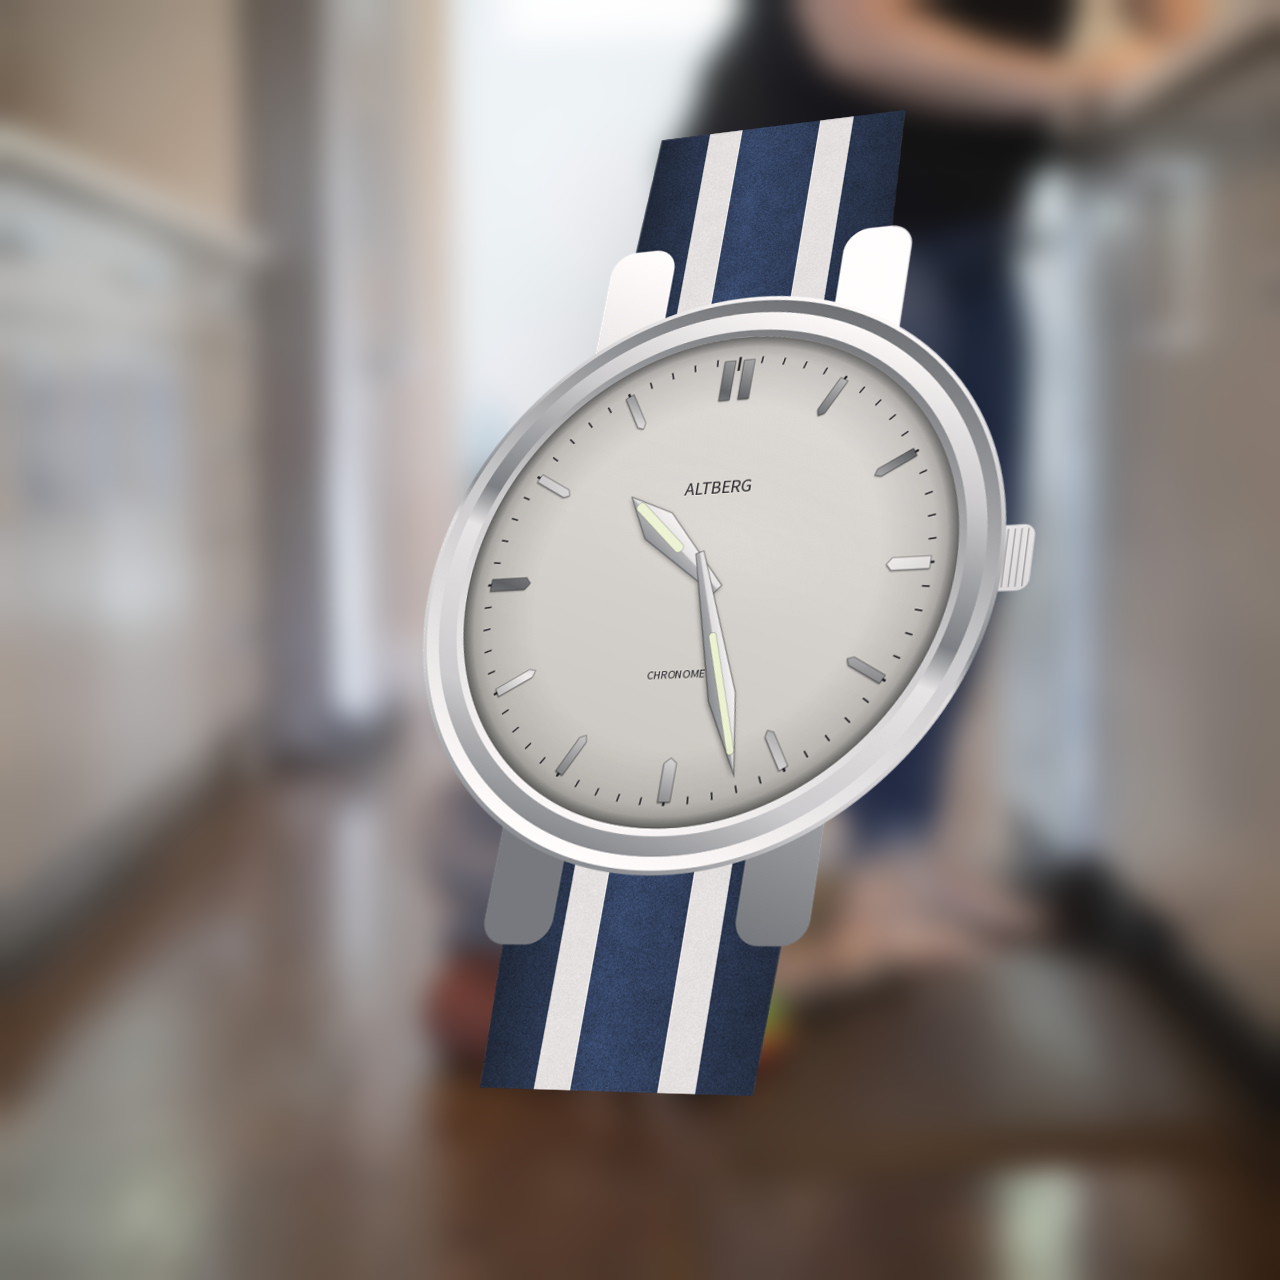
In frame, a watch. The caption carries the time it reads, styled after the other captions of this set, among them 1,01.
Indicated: 10,27
